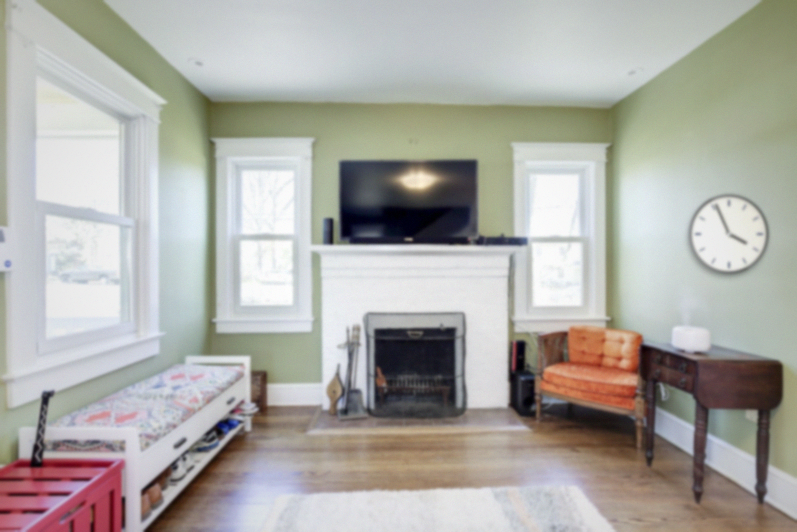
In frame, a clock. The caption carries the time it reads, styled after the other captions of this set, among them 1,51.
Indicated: 3,56
